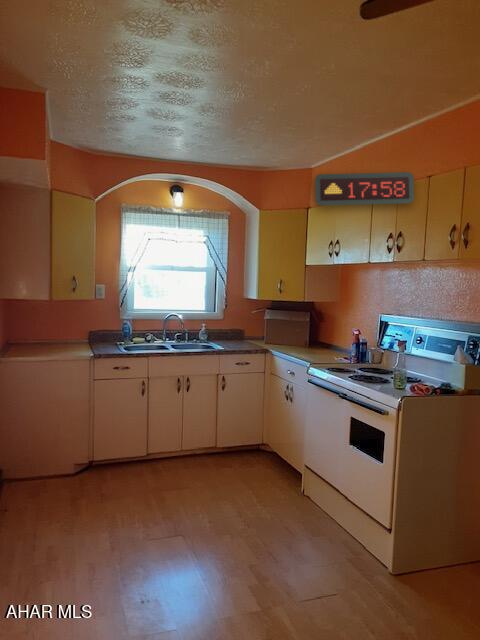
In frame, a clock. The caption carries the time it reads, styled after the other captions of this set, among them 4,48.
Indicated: 17,58
